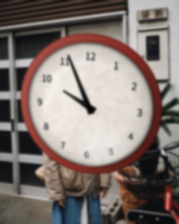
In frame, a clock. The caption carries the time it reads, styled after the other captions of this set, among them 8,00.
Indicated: 9,56
